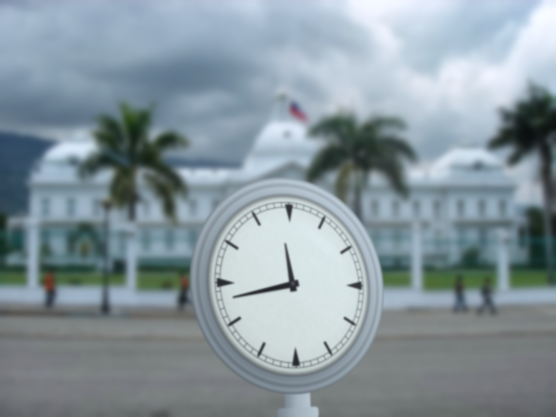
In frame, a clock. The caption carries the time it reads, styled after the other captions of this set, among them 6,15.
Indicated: 11,43
